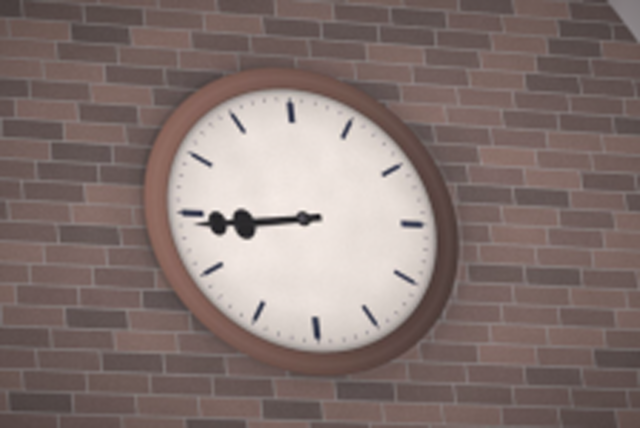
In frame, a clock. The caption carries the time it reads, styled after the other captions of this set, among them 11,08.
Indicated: 8,44
